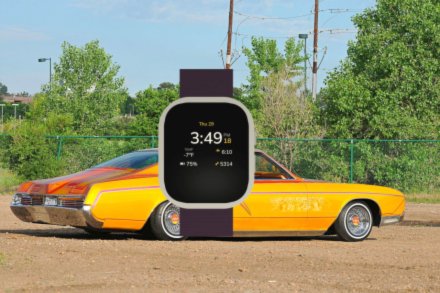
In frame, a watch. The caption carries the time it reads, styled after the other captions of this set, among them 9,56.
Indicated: 3,49
